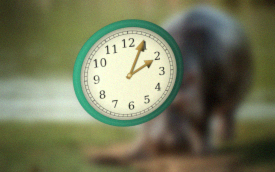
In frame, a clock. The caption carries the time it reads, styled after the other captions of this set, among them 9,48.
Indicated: 2,04
